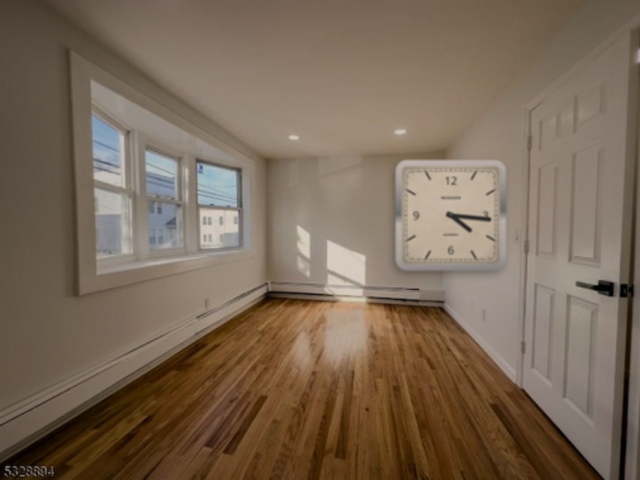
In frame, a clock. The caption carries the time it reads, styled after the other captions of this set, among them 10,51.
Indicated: 4,16
